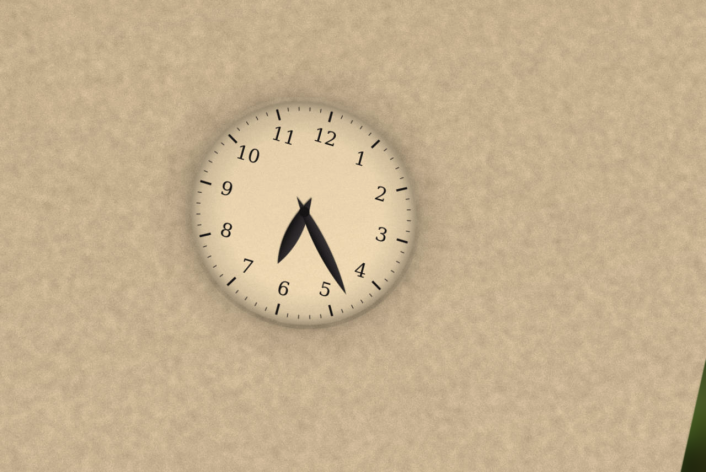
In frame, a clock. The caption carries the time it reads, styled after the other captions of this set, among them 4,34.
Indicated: 6,23
